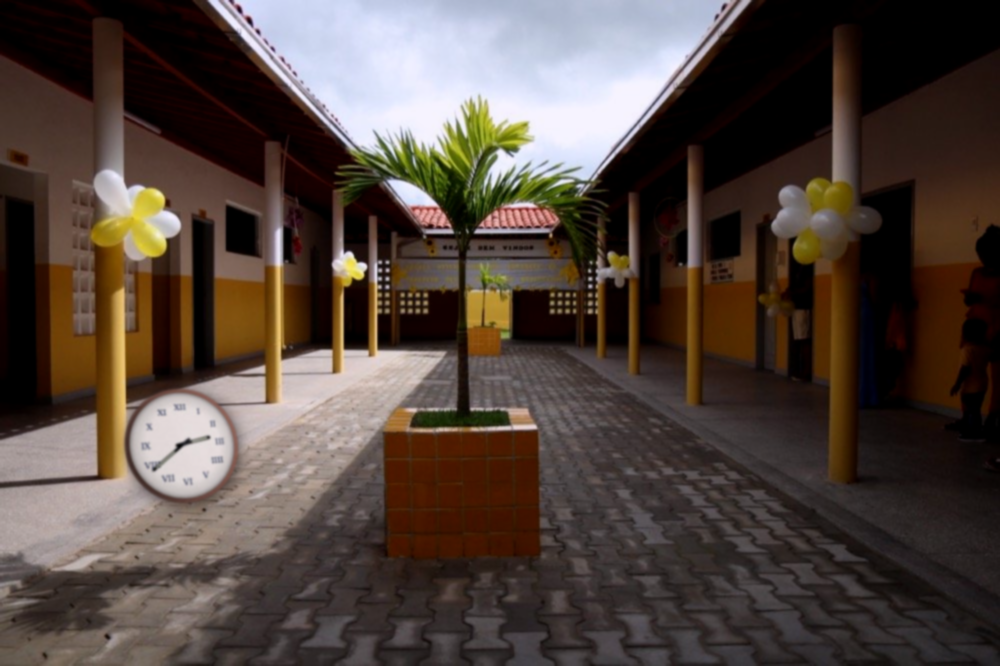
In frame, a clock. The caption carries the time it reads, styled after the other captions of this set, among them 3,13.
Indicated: 2,39
